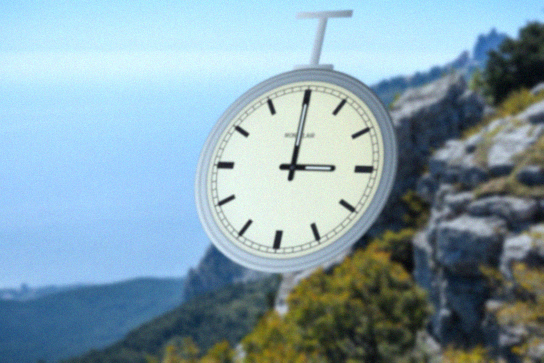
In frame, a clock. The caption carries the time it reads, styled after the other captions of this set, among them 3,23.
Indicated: 3,00
